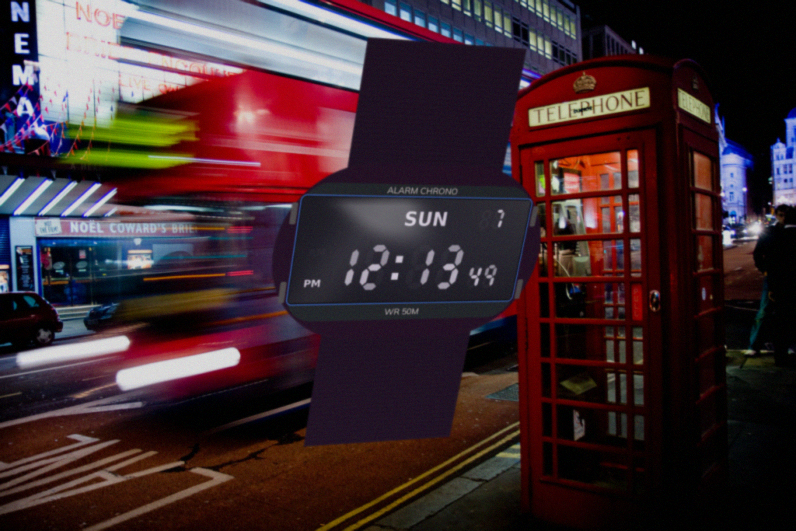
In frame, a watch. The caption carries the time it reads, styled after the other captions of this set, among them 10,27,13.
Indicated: 12,13,49
